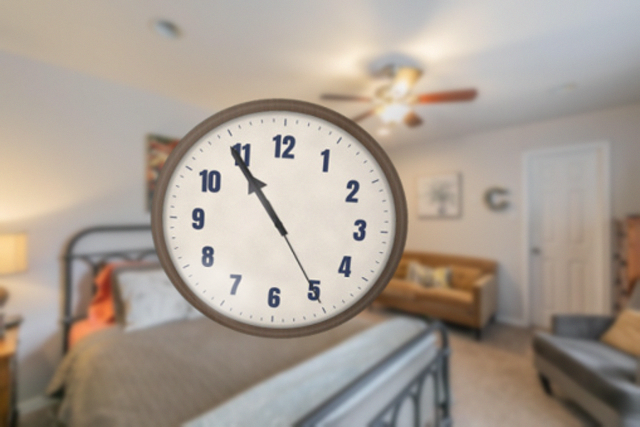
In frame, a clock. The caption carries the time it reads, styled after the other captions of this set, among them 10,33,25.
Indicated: 10,54,25
